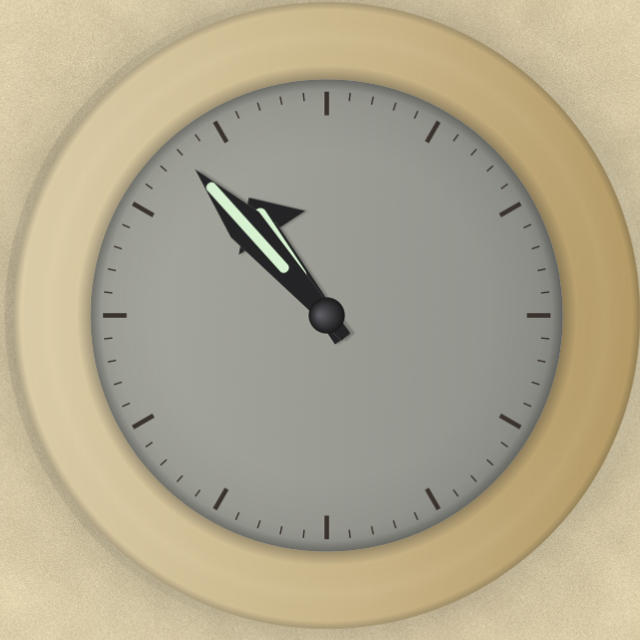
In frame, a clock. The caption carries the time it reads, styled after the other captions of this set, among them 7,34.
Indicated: 10,53
